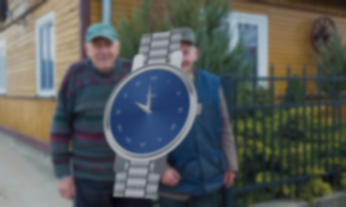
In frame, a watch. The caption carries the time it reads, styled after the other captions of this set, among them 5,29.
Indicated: 9,59
